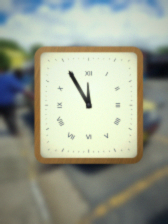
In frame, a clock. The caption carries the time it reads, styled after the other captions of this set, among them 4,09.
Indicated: 11,55
